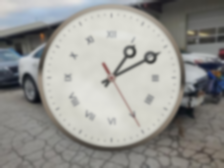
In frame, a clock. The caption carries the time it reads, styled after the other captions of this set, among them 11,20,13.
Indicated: 1,10,25
